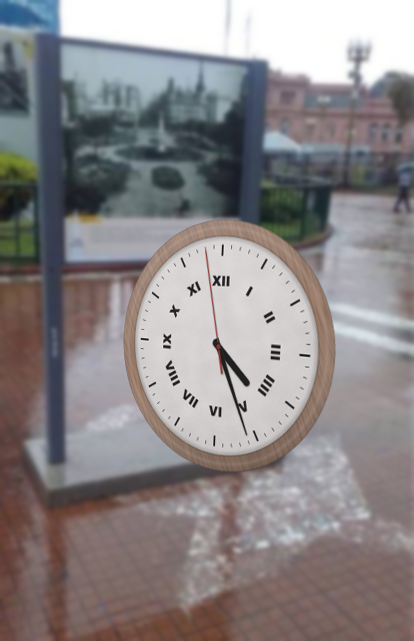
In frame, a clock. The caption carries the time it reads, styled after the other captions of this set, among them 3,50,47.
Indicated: 4,25,58
